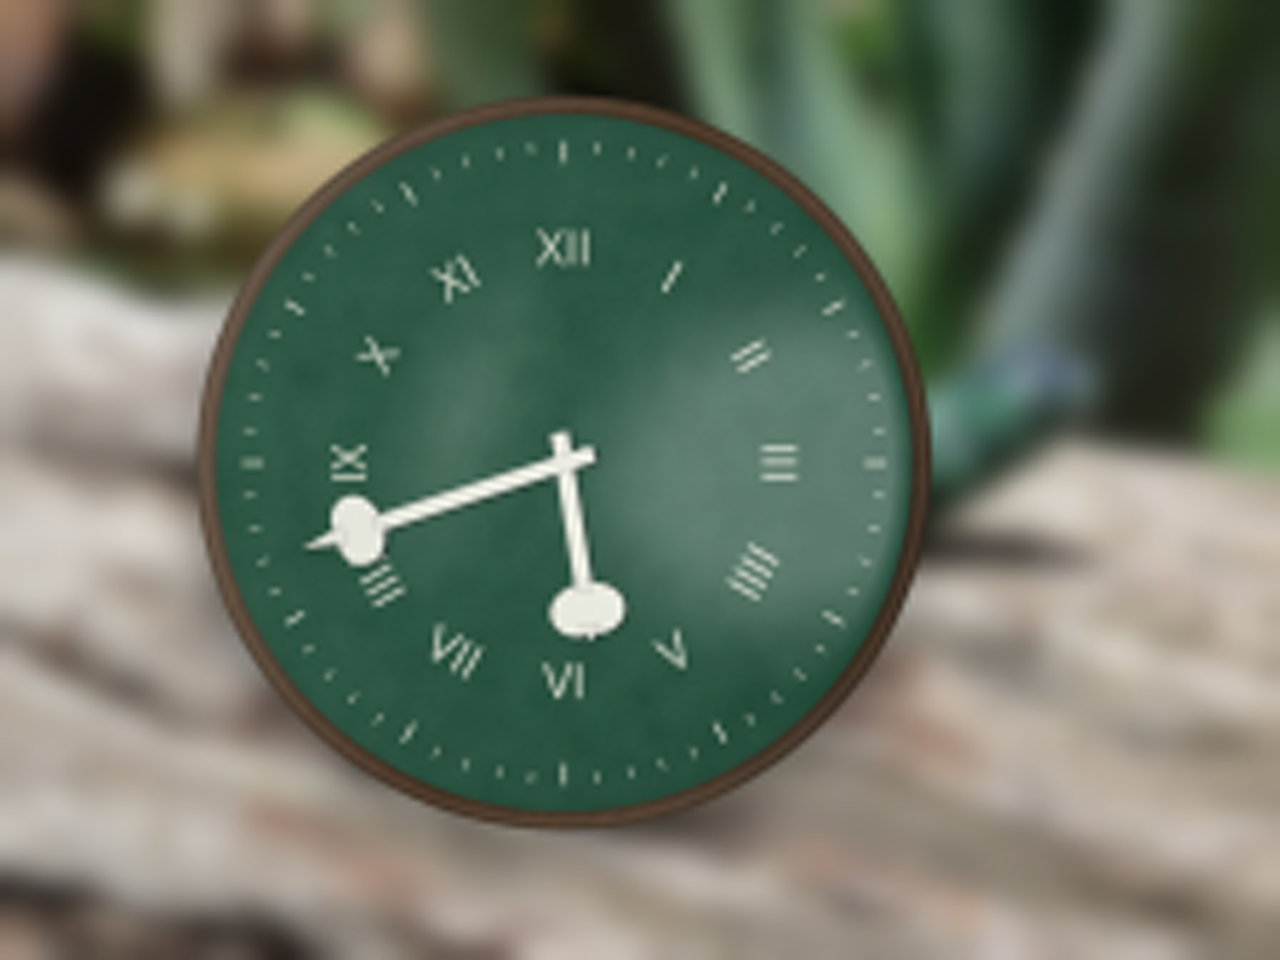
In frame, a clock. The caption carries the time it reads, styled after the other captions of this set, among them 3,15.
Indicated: 5,42
